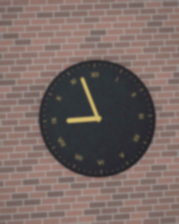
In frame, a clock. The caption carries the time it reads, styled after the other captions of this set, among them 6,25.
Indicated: 8,57
